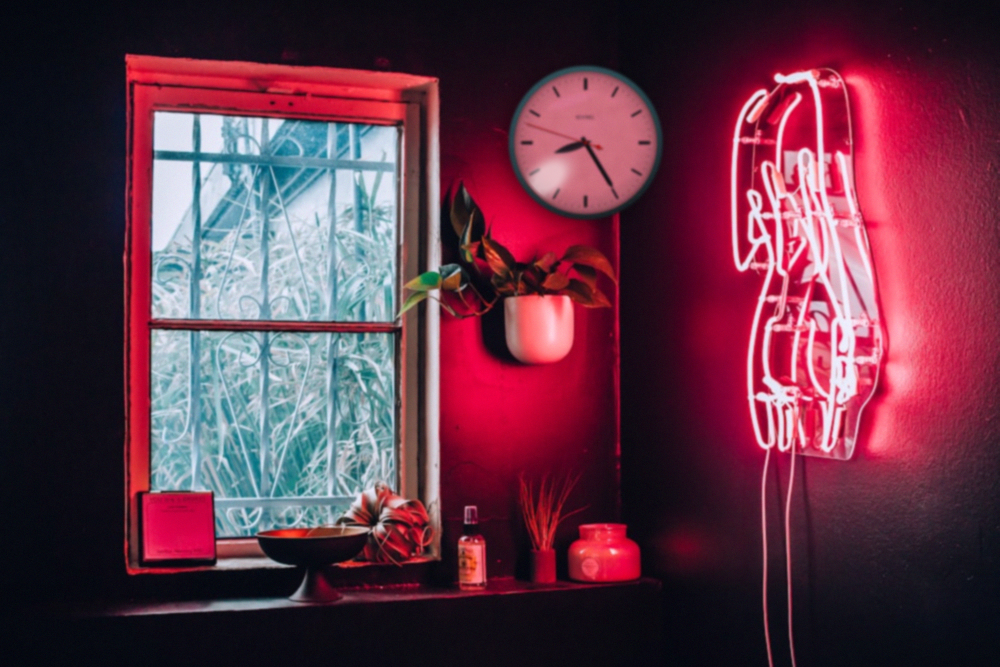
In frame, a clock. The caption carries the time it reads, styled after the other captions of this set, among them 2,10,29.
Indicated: 8,24,48
